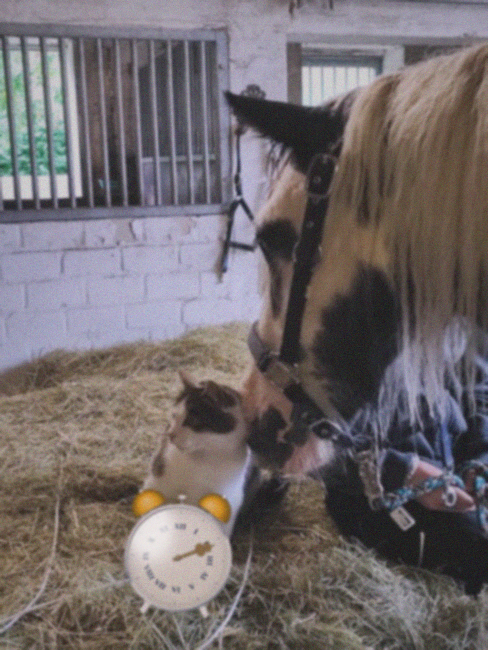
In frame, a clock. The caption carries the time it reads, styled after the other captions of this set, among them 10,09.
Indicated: 2,11
